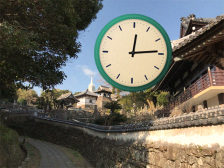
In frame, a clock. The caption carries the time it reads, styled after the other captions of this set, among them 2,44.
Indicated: 12,14
